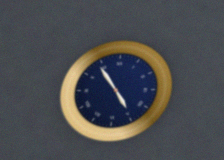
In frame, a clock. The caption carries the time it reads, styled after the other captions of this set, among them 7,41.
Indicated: 4,54
